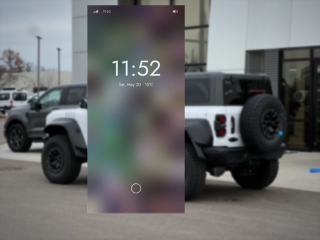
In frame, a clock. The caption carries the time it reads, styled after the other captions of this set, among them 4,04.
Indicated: 11,52
